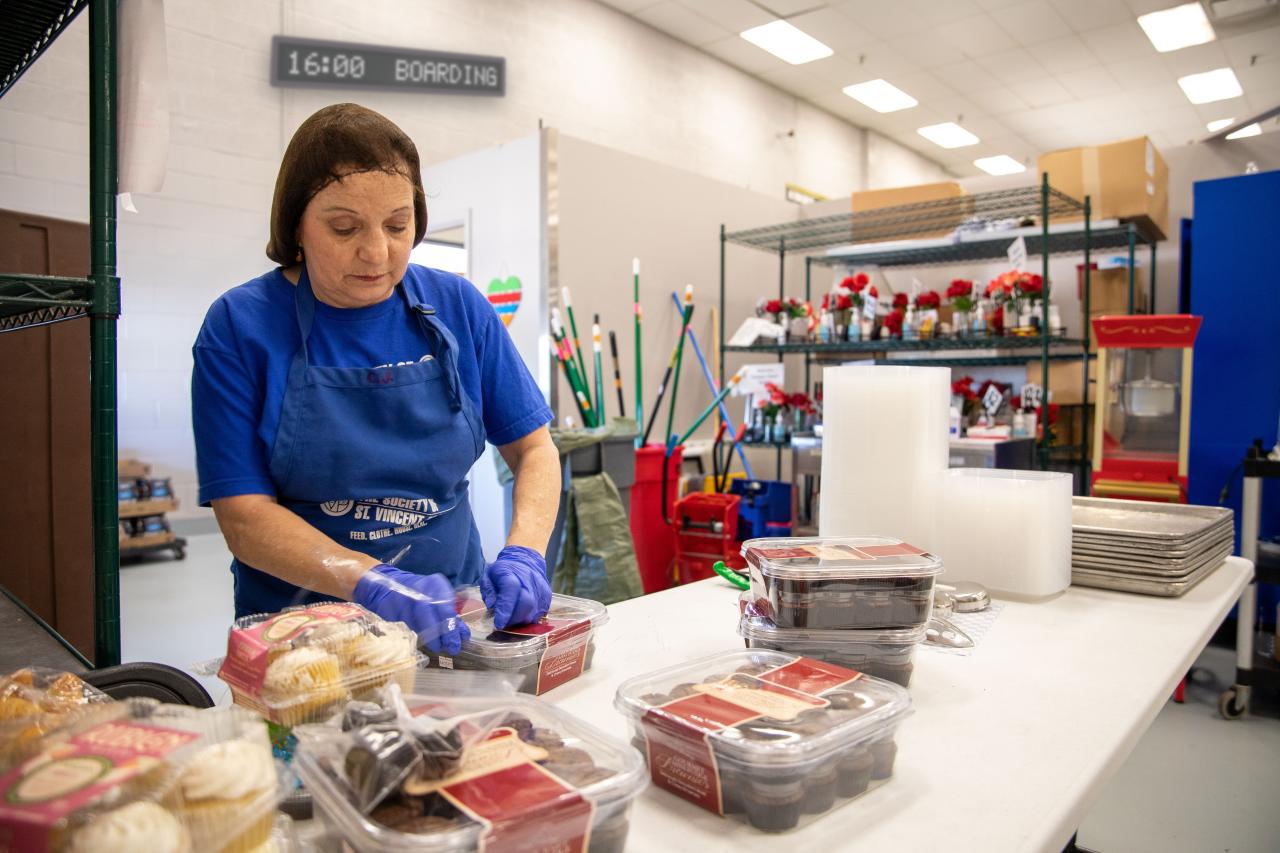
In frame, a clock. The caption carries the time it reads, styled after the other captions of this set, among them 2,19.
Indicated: 16,00
